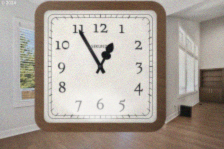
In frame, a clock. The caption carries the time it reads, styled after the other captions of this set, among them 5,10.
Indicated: 12,55
